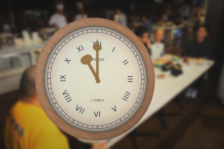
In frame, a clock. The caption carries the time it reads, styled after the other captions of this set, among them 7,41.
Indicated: 11,00
